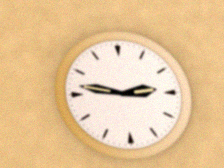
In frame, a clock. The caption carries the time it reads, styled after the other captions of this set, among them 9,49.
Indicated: 2,47
